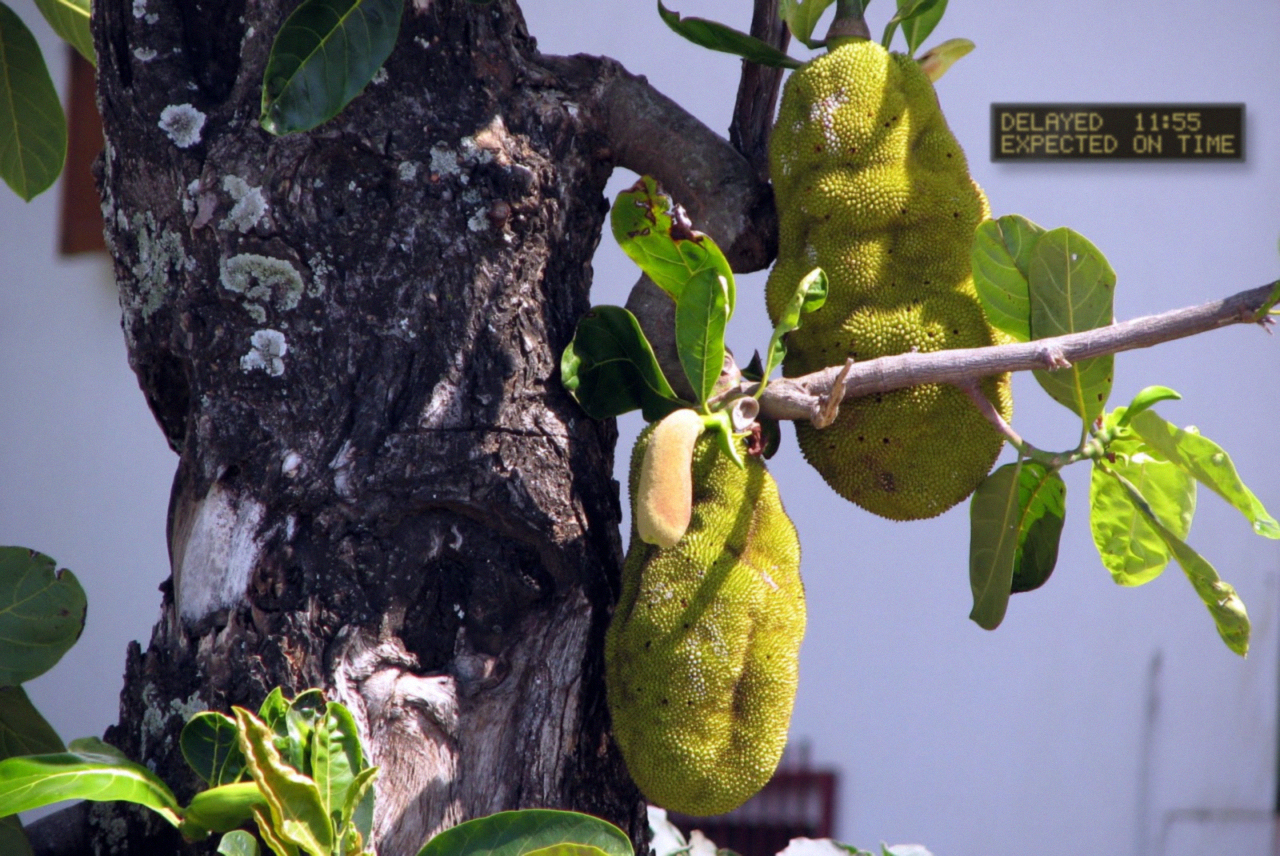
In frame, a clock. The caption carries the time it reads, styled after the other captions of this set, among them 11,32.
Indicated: 11,55
